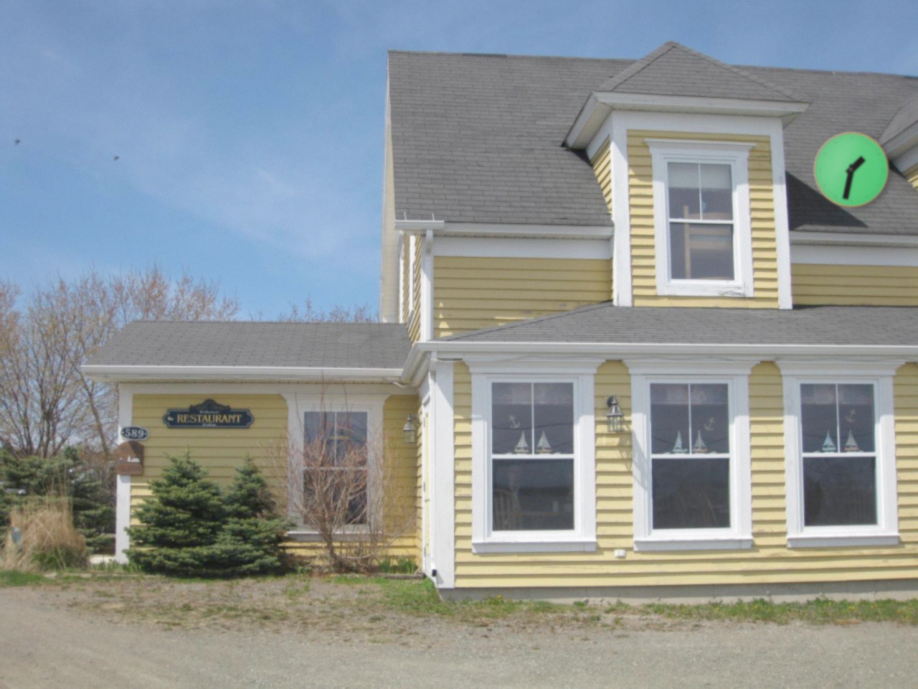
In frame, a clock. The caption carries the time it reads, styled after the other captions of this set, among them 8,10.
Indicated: 1,32
